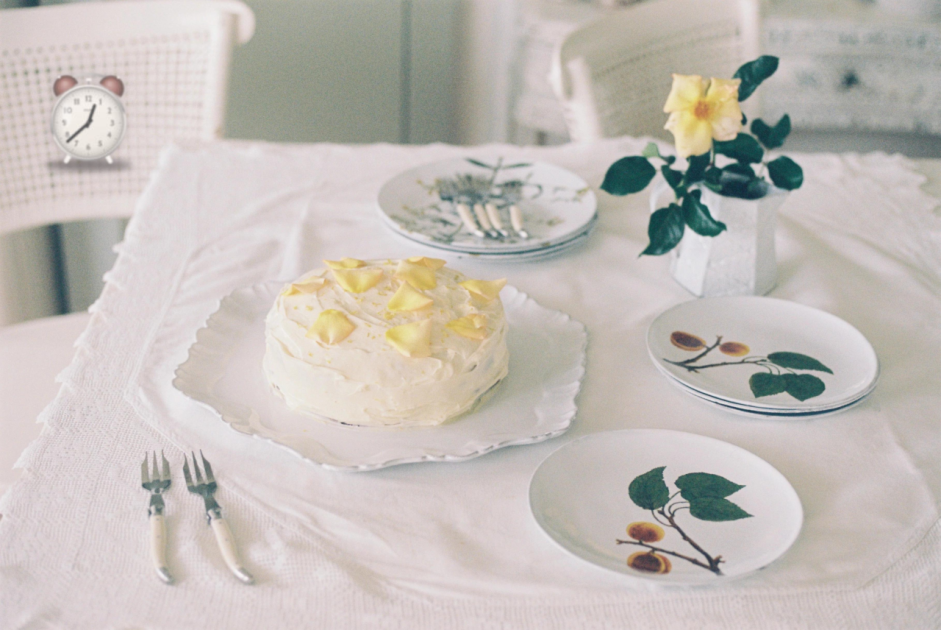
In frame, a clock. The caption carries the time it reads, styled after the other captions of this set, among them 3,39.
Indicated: 12,38
